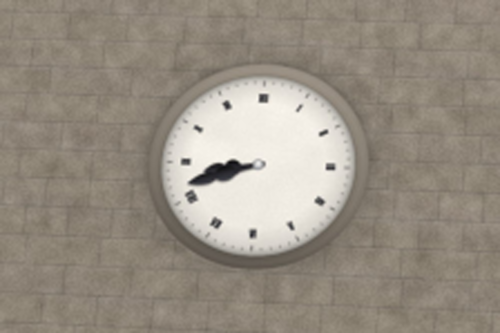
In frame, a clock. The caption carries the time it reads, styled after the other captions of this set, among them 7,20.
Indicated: 8,42
